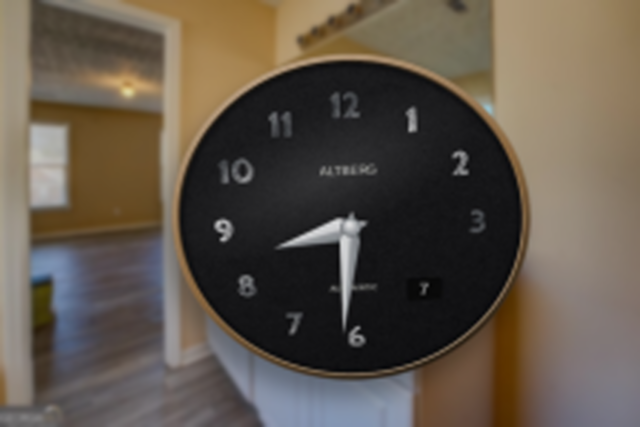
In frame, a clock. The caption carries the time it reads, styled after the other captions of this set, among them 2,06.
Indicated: 8,31
